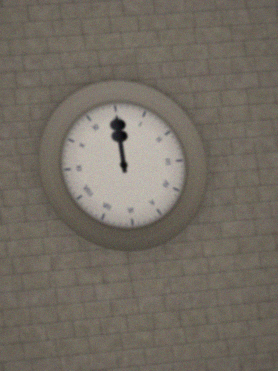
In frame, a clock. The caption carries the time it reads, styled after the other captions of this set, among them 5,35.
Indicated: 12,00
